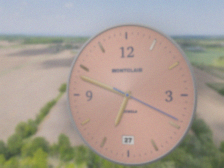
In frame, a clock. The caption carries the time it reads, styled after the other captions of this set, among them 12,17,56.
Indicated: 6,48,19
